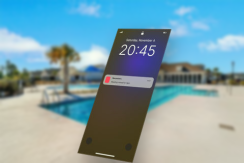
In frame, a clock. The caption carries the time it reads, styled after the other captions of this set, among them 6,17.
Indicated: 20,45
